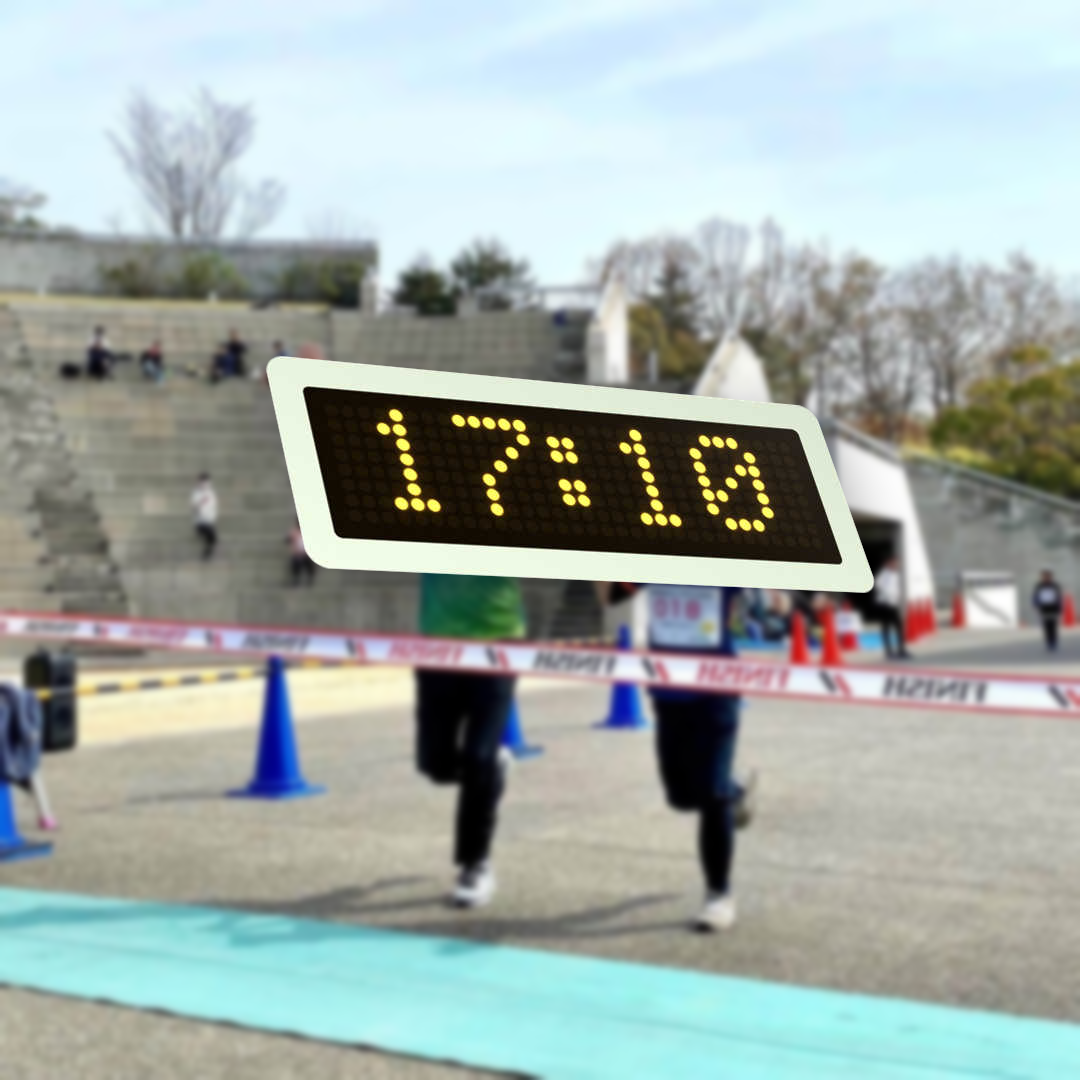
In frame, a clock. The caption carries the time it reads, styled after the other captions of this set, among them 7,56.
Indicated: 17,10
